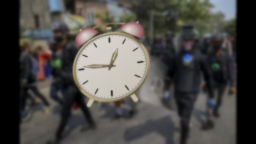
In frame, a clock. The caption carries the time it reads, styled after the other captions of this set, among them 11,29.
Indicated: 12,46
